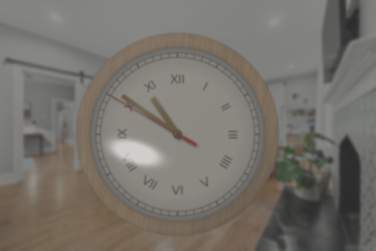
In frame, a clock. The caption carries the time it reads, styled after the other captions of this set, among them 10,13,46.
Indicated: 10,50,50
